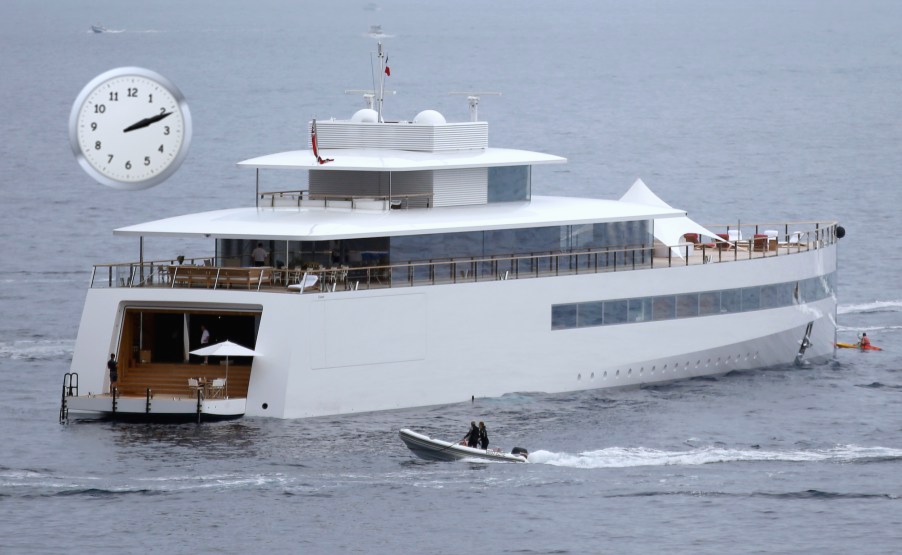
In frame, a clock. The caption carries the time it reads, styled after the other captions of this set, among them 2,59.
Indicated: 2,11
